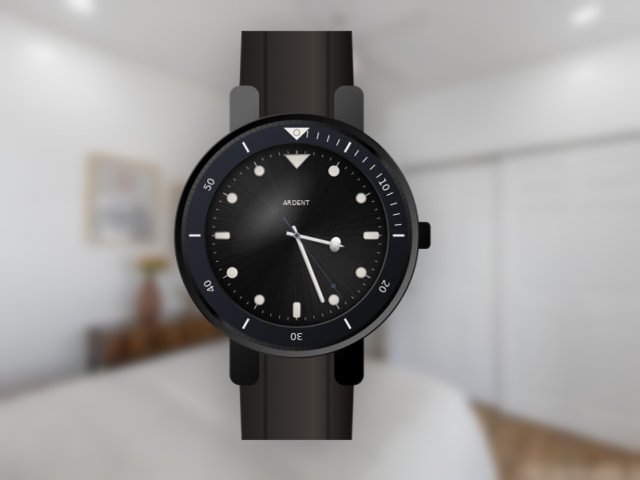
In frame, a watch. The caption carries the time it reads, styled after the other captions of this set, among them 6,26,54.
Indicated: 3,26,24
